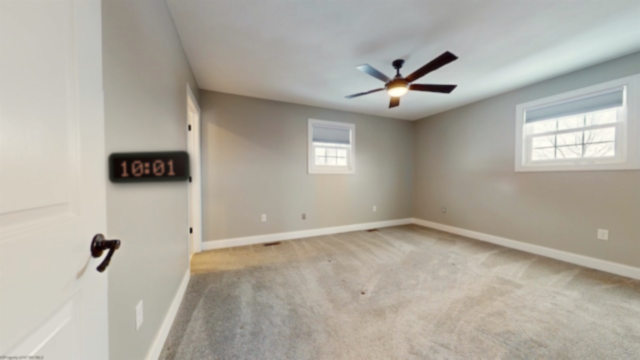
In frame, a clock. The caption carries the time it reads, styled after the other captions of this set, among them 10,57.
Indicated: 10,01
